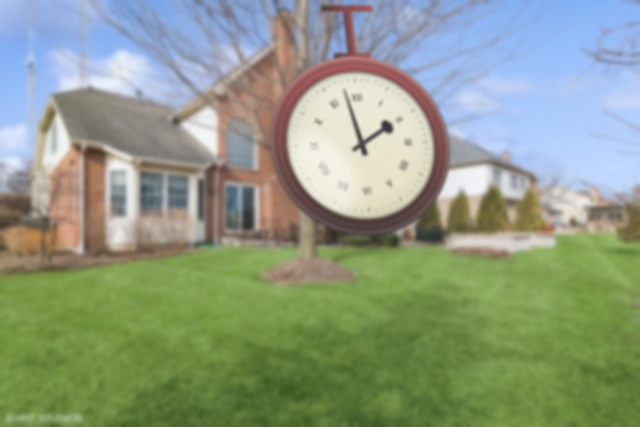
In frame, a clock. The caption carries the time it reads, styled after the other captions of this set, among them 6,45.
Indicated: 1,58
